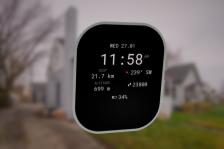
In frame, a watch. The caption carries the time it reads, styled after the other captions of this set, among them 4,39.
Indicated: 11,58
